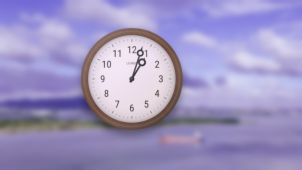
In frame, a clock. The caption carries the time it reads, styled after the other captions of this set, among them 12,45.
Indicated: 1,03
